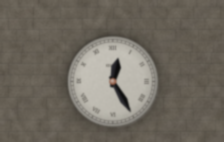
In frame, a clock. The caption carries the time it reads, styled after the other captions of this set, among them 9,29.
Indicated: 12,25
